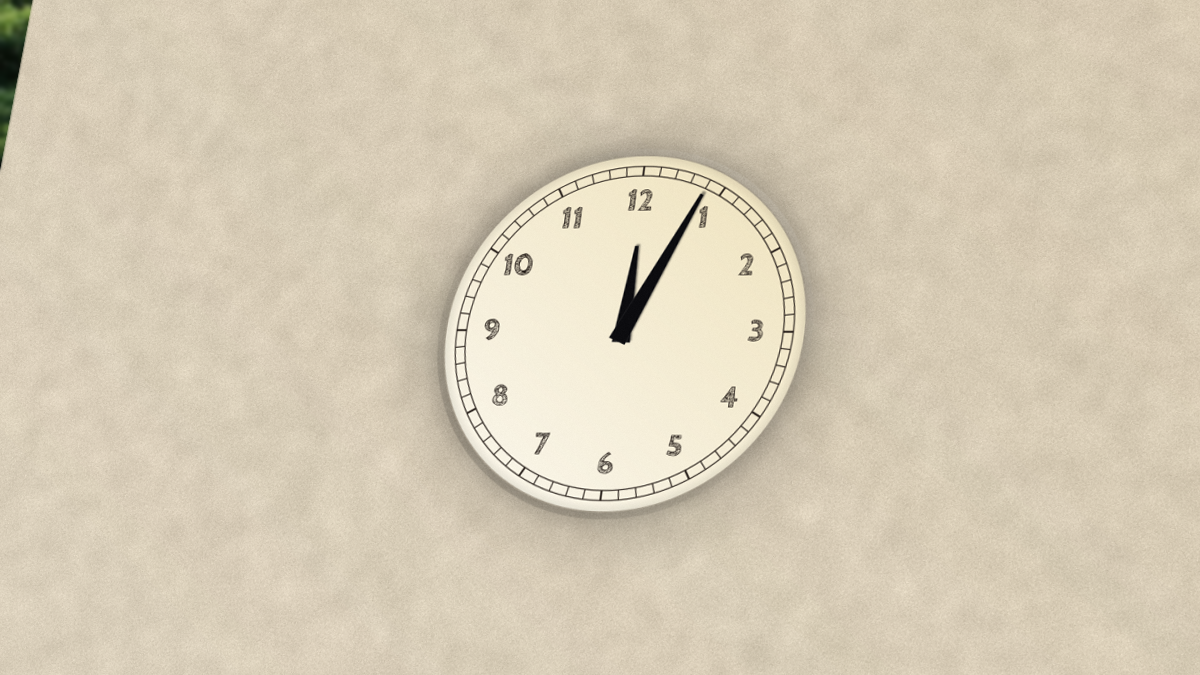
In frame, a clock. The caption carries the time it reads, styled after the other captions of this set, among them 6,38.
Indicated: 12,04
